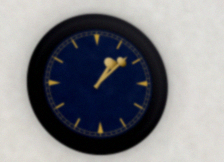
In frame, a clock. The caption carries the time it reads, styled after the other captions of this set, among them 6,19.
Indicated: 1,08
